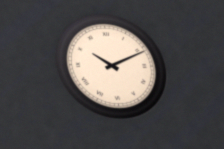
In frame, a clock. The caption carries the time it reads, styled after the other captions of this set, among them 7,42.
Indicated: 10,11
